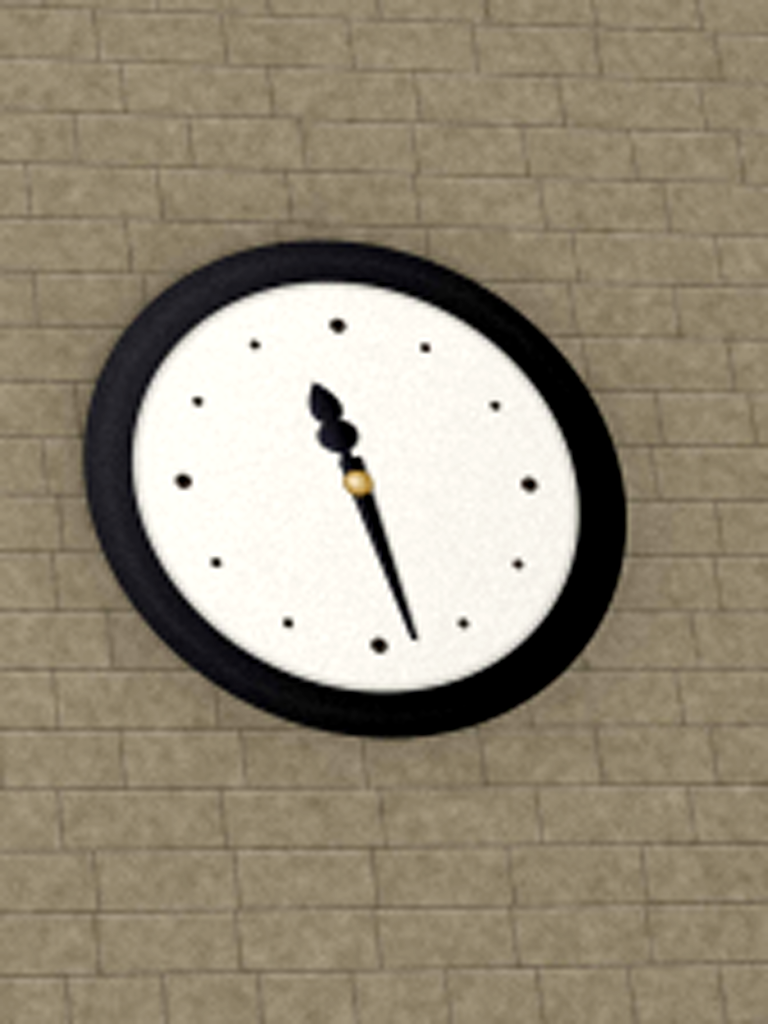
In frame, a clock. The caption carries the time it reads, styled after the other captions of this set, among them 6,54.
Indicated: 11,28
